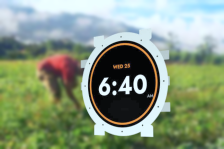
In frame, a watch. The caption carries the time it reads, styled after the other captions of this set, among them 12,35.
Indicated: 6,40
